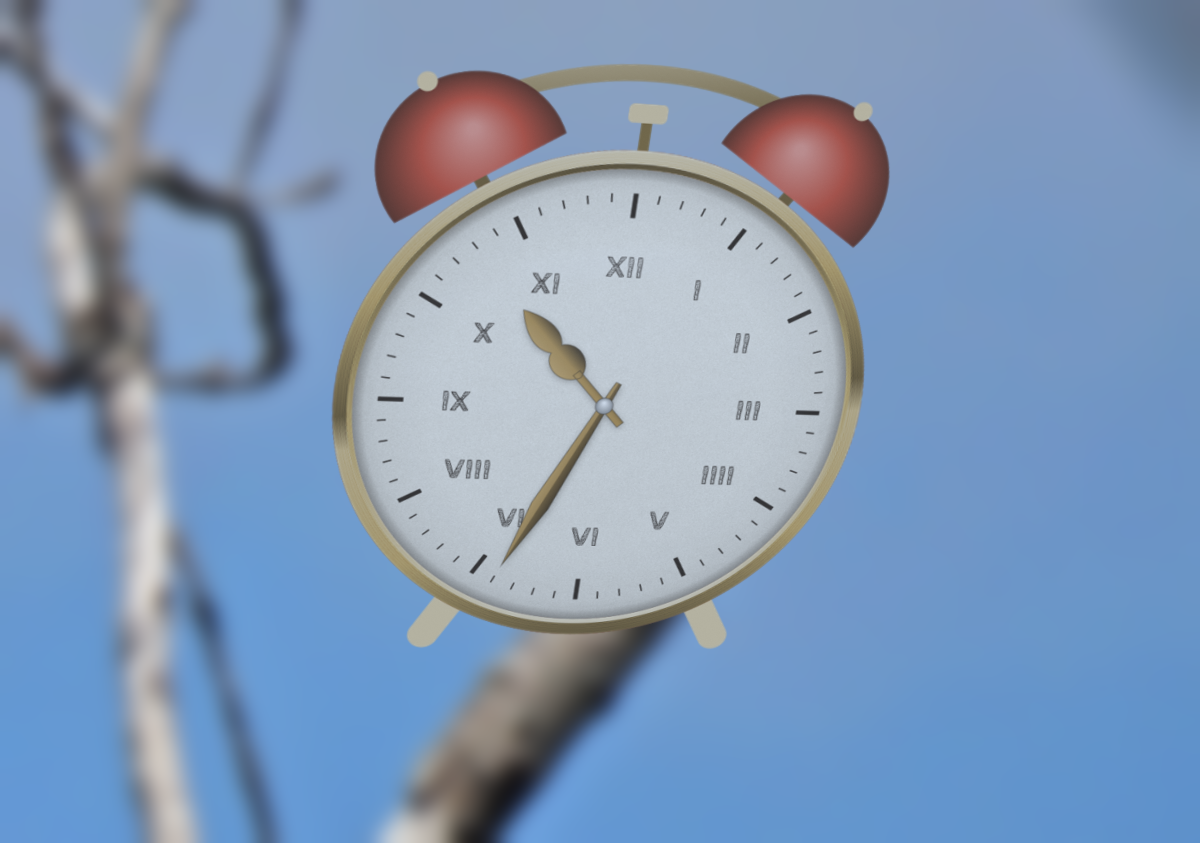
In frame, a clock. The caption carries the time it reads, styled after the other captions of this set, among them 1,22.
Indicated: 10,34
